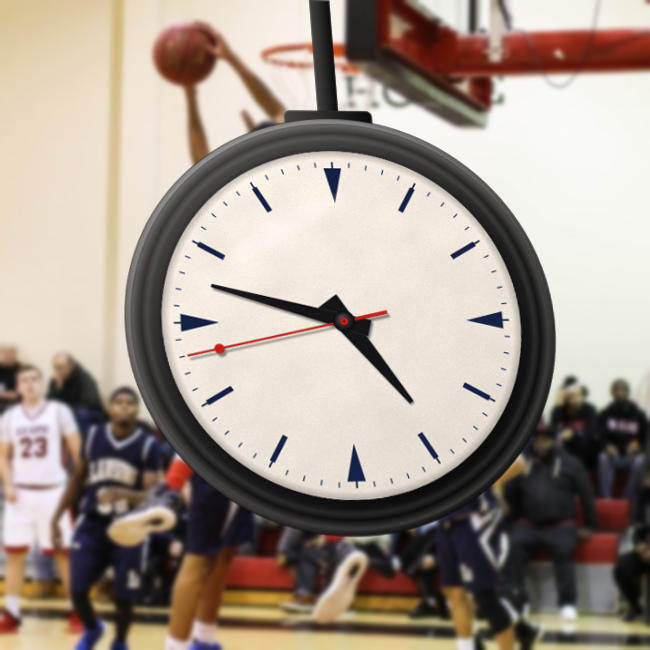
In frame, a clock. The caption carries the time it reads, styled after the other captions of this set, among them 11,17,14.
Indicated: 4,47,43
